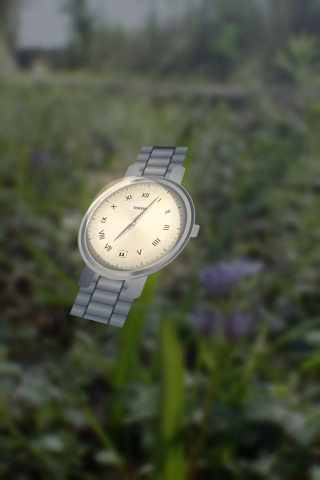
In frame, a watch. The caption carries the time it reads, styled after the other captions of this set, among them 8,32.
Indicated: 7,04
